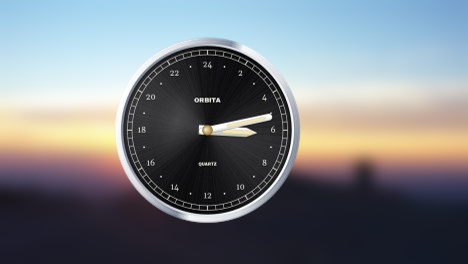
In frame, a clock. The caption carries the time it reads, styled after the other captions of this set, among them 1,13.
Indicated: 6,13
